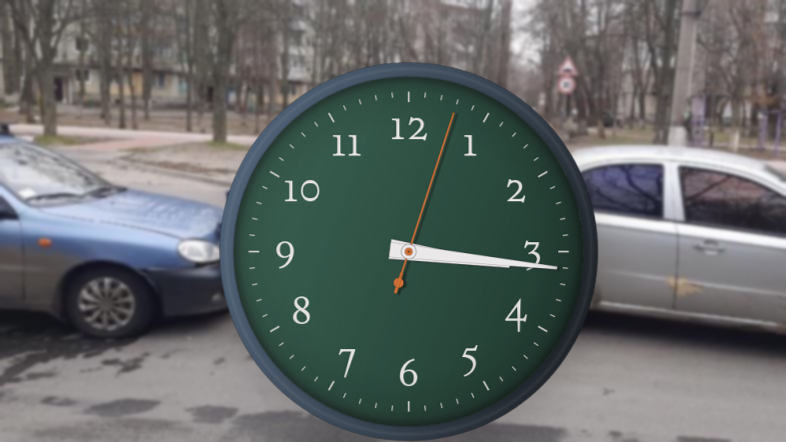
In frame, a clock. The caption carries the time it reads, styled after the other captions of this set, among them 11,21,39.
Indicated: 3,16,03
